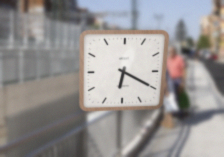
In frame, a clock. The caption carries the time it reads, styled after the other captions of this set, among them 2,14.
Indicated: 6,20
